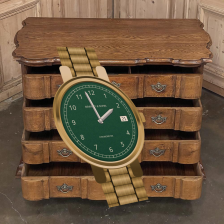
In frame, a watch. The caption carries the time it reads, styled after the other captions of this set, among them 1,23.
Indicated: 1,58
